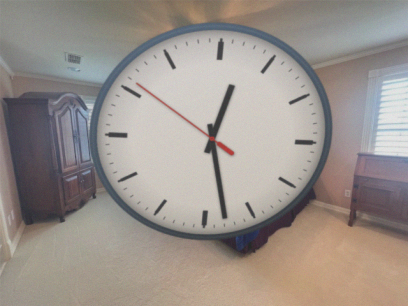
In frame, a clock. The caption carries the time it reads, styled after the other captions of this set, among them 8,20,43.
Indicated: 12,27,51
